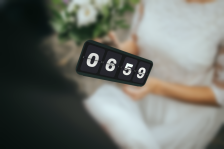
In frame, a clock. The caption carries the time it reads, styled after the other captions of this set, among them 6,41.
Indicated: 6,59
